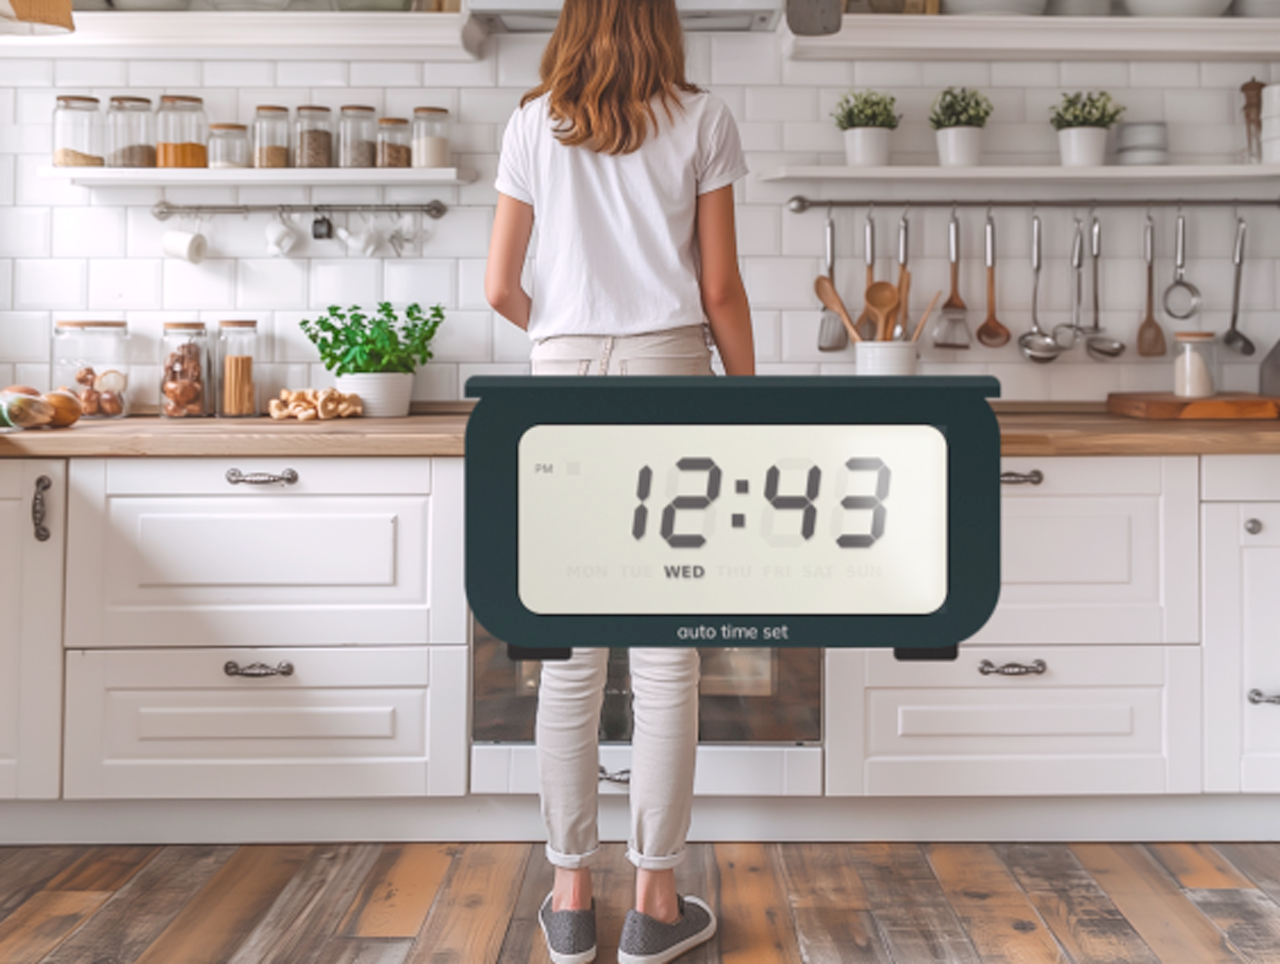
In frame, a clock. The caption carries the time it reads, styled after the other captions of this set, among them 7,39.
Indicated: 12,43
